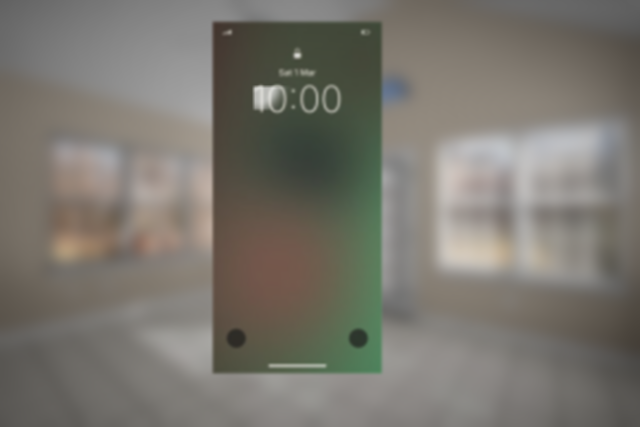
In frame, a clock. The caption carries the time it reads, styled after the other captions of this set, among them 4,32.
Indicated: 10,00
